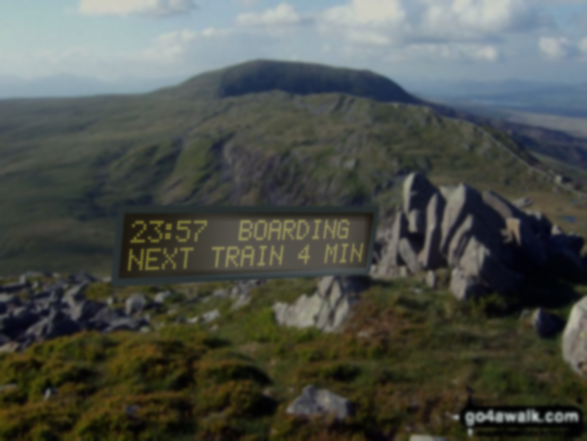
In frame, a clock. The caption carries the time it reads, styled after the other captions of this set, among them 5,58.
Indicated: 23,57
